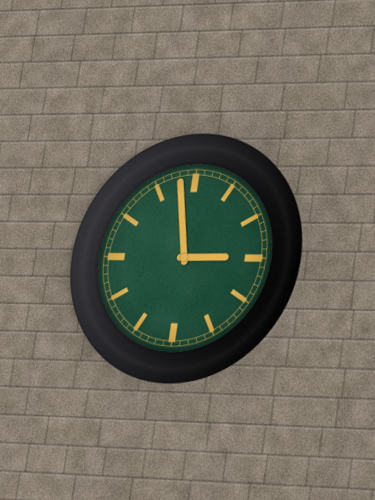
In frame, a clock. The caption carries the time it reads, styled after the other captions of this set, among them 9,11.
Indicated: 2,58
